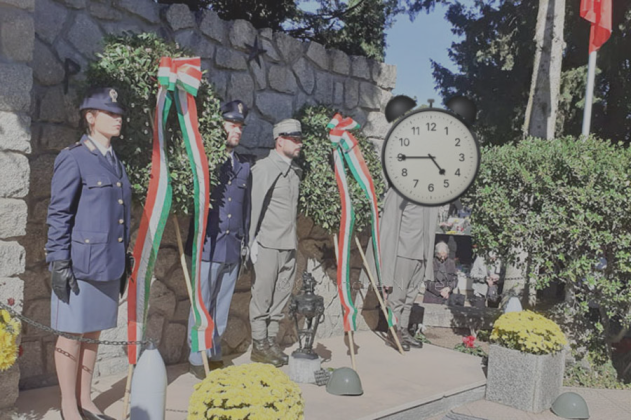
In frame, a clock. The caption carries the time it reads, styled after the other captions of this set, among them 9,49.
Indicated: 4,45
